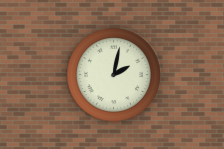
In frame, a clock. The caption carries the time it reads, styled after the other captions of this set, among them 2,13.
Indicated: 2,02
